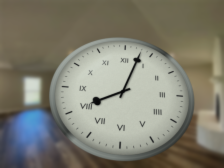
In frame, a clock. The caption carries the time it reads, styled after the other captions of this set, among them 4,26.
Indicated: 8,03
